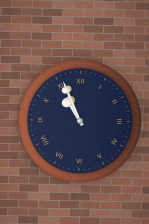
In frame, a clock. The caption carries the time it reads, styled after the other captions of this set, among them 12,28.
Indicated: 10,56
